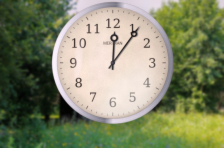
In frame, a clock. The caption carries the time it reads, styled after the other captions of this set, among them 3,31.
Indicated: 12,06
